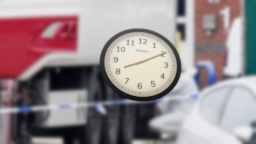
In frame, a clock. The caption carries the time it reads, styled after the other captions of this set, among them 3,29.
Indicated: 8,10
